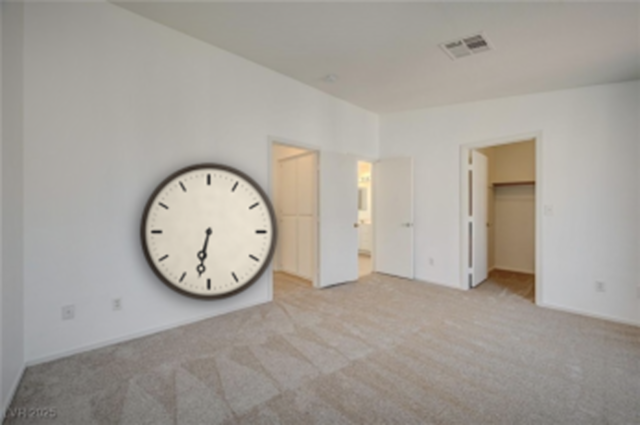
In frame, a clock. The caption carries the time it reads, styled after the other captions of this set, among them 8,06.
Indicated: 6,32
